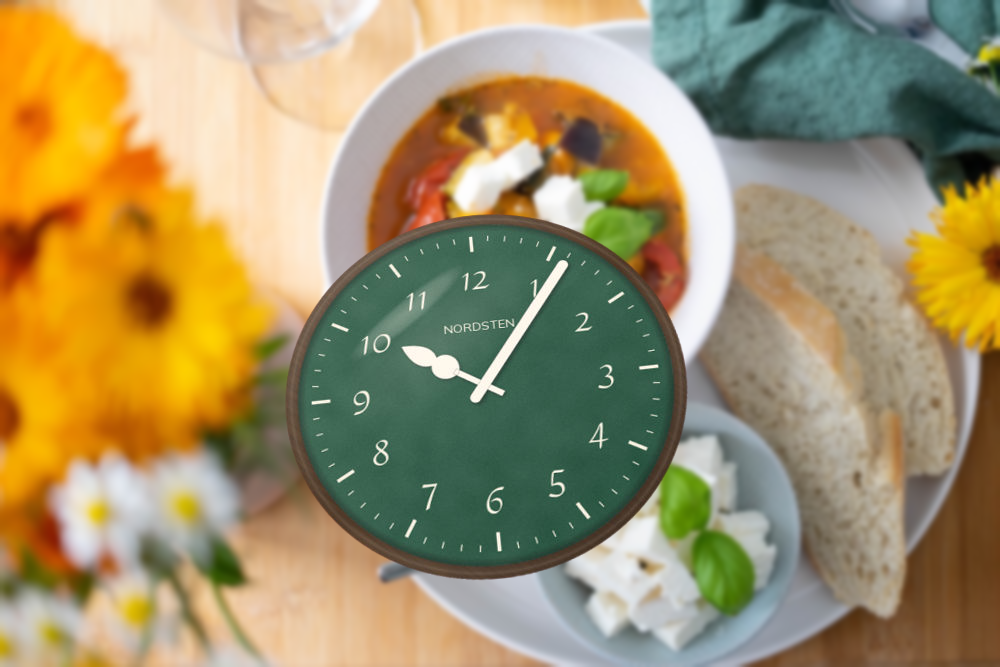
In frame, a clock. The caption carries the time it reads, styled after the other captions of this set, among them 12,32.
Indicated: 10,06
